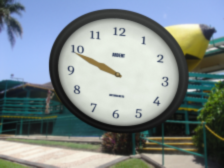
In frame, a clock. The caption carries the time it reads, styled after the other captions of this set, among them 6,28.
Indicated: 9,49
